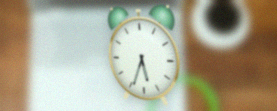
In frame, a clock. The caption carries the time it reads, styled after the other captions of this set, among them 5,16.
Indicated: 5,34
